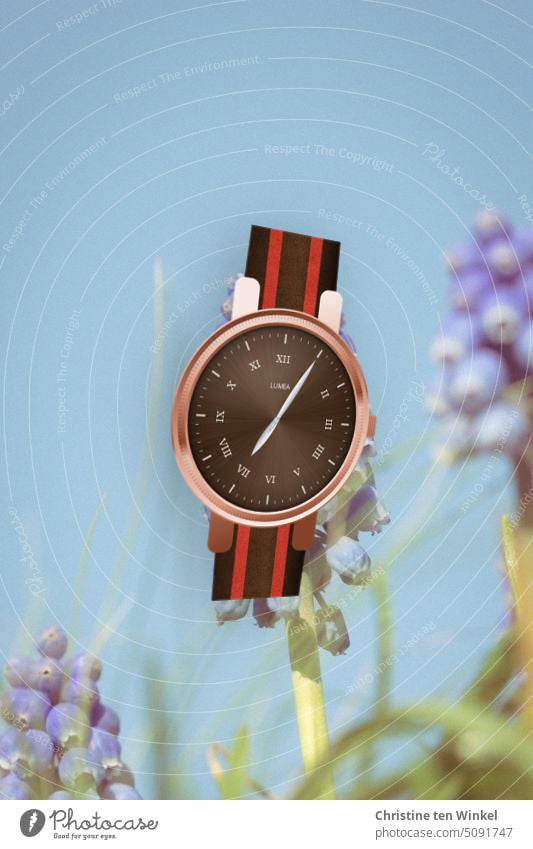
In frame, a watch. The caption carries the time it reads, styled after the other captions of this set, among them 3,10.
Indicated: 7,05
